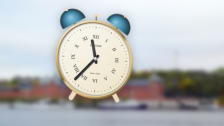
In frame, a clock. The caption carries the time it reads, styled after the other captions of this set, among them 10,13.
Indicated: 11,37
